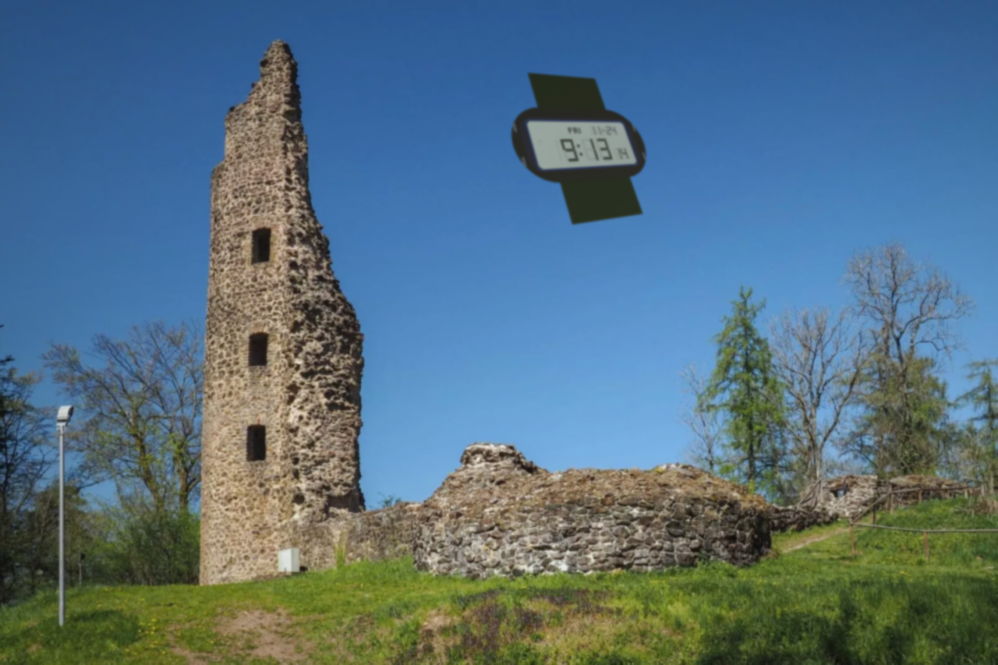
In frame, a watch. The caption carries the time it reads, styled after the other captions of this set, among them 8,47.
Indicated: 9,13
